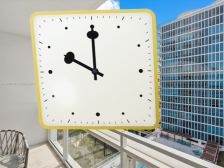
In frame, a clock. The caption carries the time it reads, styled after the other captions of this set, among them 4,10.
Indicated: 10,00
